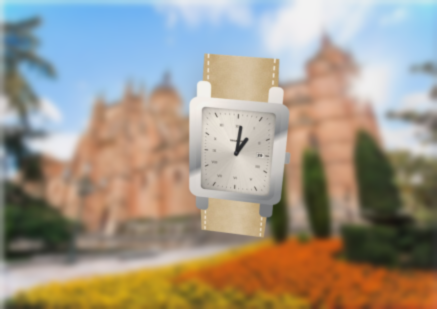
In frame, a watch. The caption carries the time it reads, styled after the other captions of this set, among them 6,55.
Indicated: 1,01
